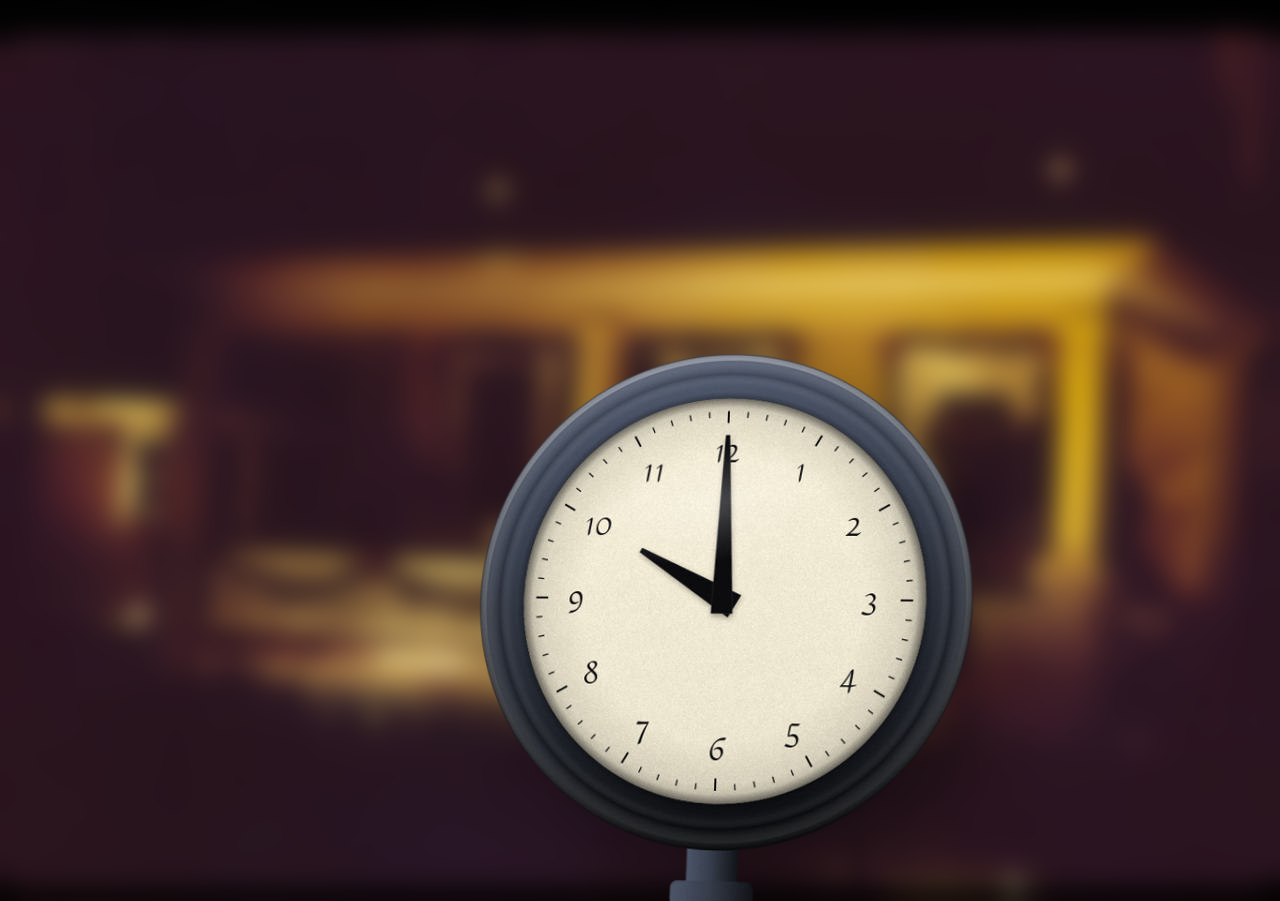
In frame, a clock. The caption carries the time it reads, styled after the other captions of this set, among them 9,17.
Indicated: 10,00
